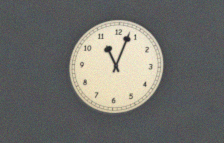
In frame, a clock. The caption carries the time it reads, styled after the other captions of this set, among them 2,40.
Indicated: 11,03
